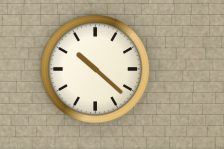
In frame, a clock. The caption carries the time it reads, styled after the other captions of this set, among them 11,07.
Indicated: 10,22
